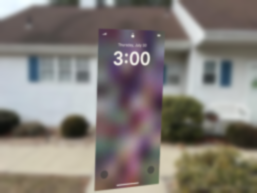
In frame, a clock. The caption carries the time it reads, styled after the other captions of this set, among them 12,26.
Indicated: 3,00
